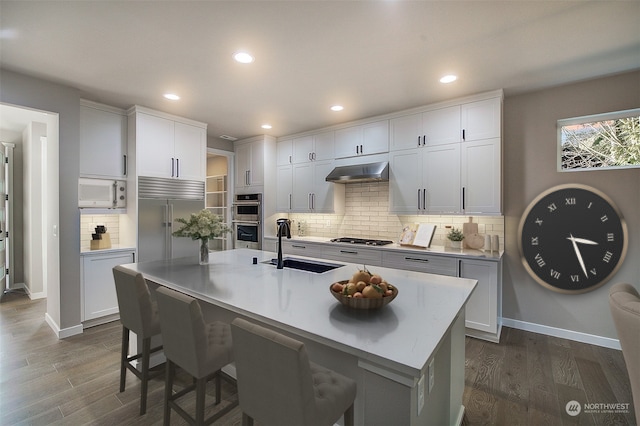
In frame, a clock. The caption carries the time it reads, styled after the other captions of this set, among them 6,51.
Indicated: 3,27
